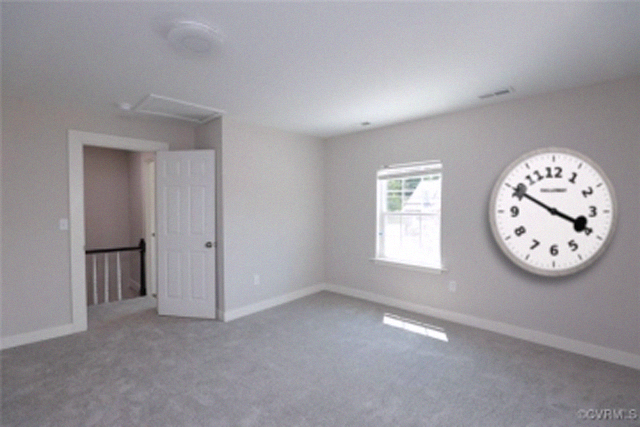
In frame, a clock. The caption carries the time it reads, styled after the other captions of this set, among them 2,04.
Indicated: 3,50
